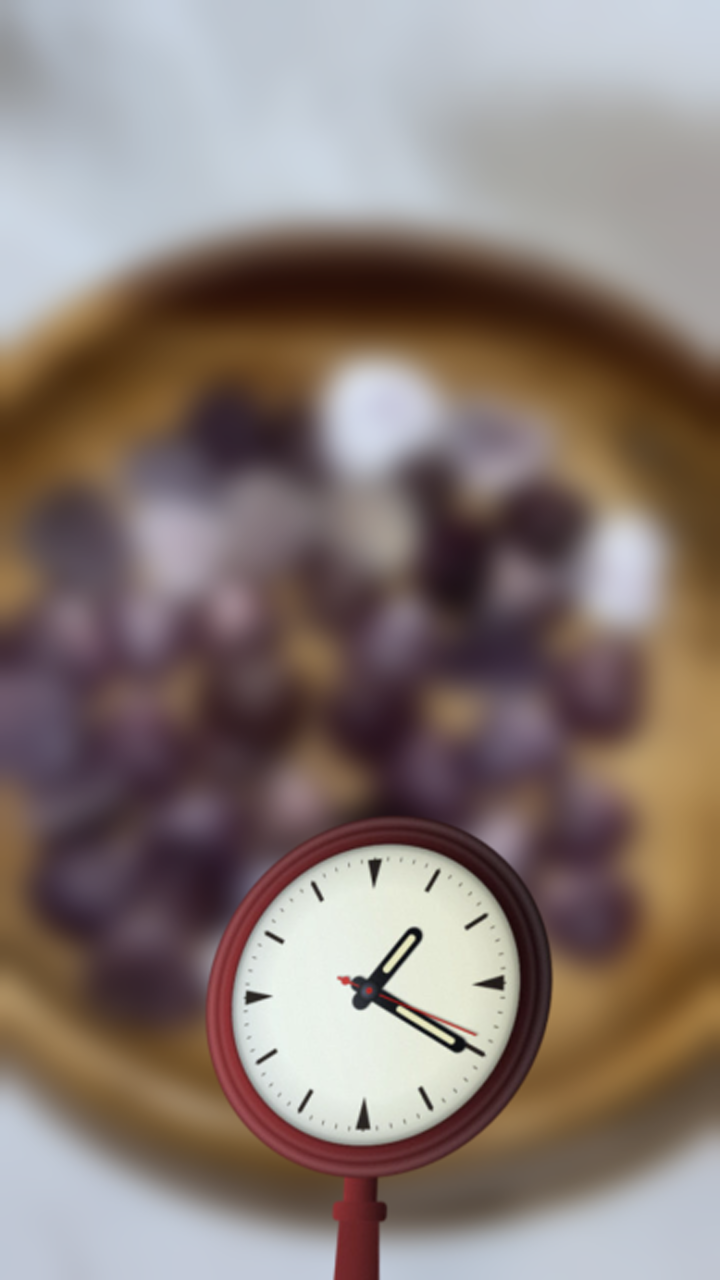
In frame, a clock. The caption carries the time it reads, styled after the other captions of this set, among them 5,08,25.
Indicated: 1,20,19
